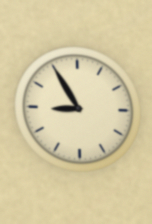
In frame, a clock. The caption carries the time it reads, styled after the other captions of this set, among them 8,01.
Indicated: 8,55
